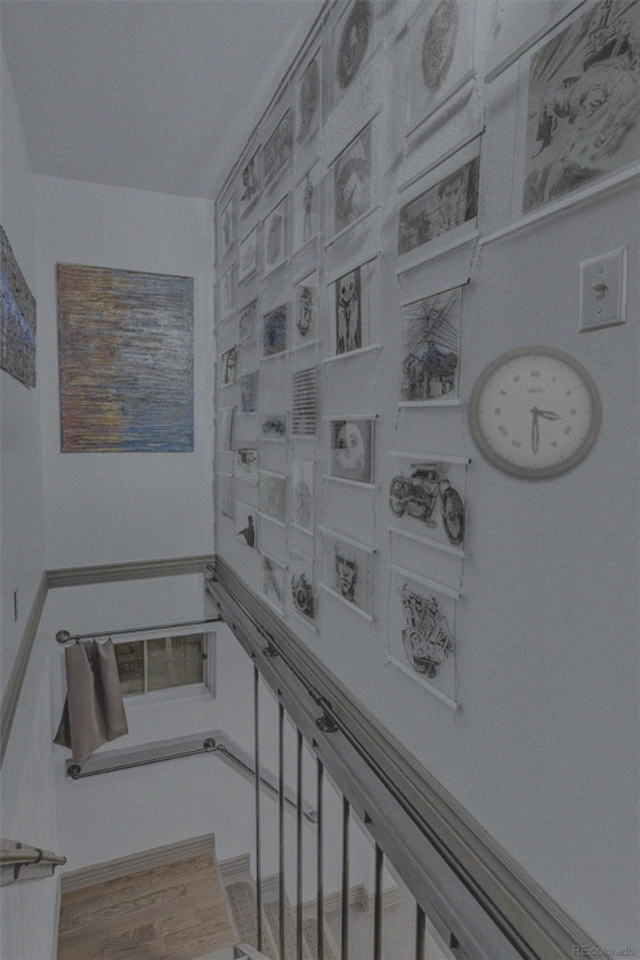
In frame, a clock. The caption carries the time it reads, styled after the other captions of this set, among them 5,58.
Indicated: 3,30
